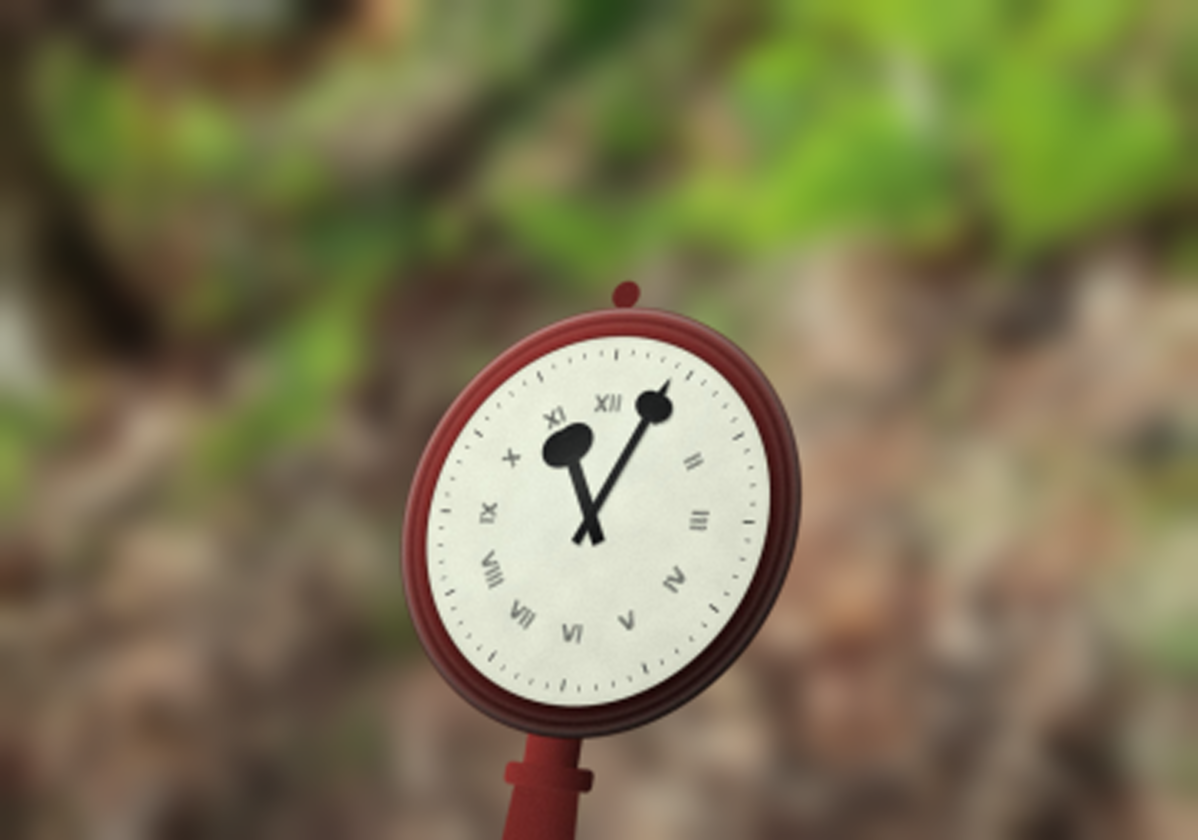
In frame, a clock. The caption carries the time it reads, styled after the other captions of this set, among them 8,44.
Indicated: 11,04
